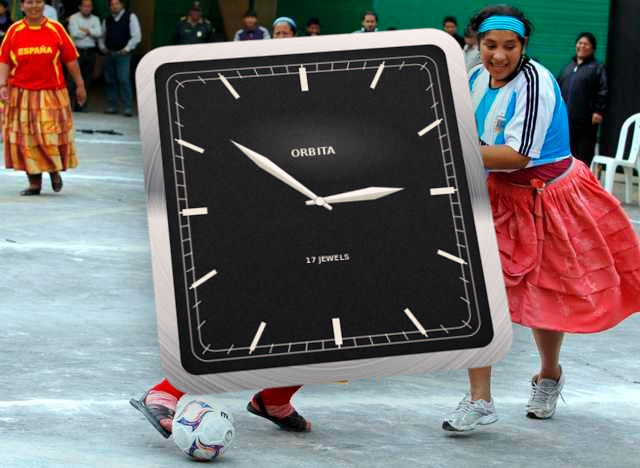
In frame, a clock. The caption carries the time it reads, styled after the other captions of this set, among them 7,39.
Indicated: 2,52
